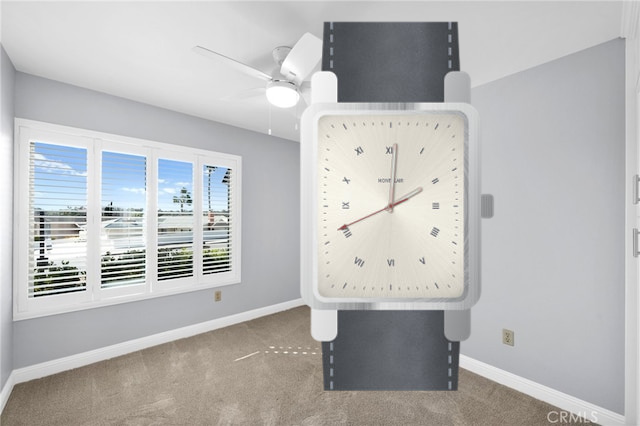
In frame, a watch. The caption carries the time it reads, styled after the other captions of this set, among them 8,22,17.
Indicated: 2,00,41
